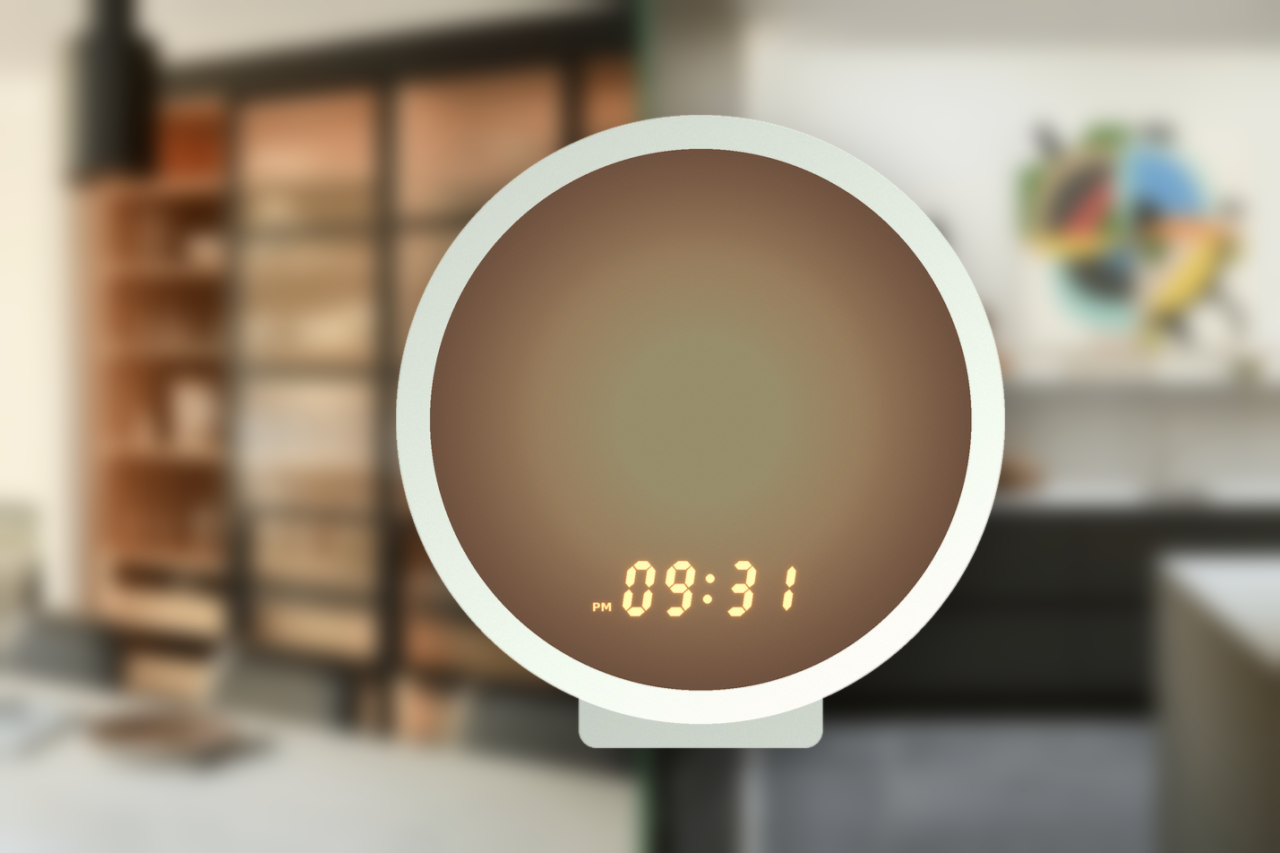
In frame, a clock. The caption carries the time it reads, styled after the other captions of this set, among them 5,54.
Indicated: 9,31
